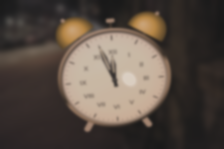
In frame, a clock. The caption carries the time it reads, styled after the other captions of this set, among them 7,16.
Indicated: 11,57
